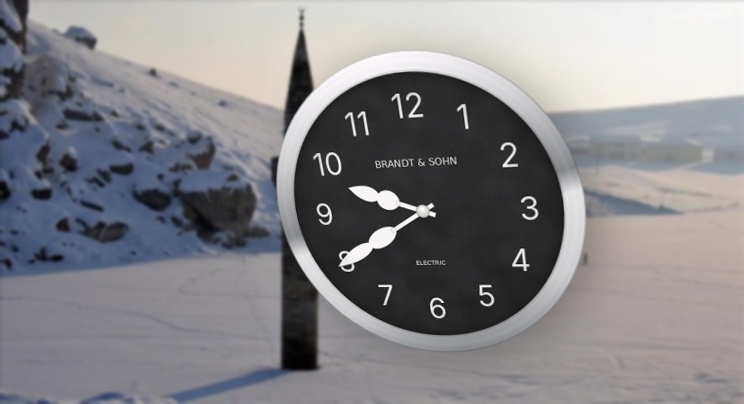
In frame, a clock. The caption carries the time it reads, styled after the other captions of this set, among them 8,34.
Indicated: 9,40
